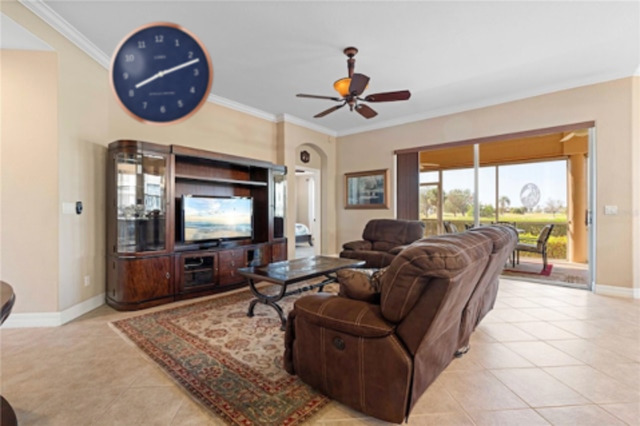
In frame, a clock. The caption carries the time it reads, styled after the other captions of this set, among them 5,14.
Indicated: 8,12
